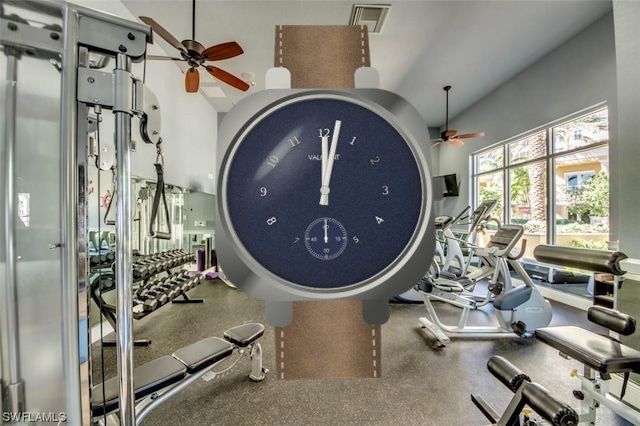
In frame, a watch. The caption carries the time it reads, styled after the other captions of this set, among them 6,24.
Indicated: 12,02
